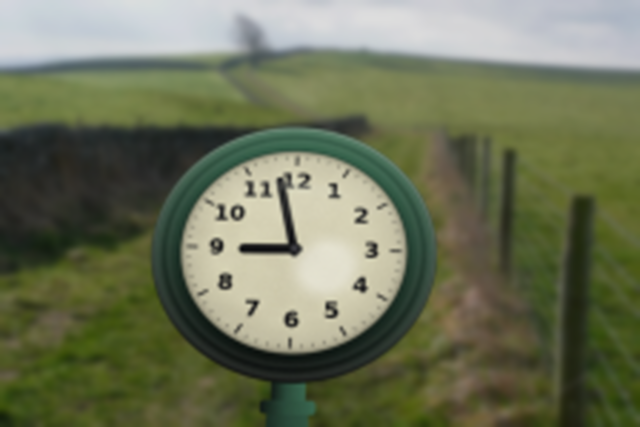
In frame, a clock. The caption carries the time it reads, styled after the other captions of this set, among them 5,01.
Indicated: 8,58
